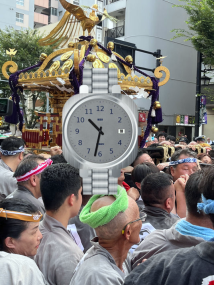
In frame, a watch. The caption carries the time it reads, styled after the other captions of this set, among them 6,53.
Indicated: 10,32
